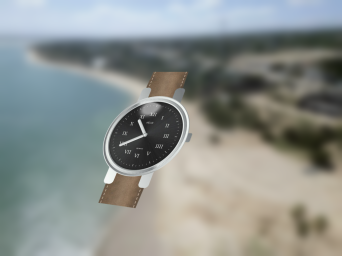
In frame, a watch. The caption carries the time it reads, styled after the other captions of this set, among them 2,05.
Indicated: 10,40
